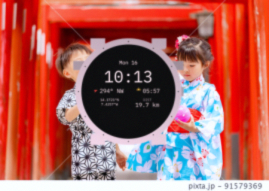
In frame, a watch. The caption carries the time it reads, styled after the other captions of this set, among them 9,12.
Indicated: 10,13
